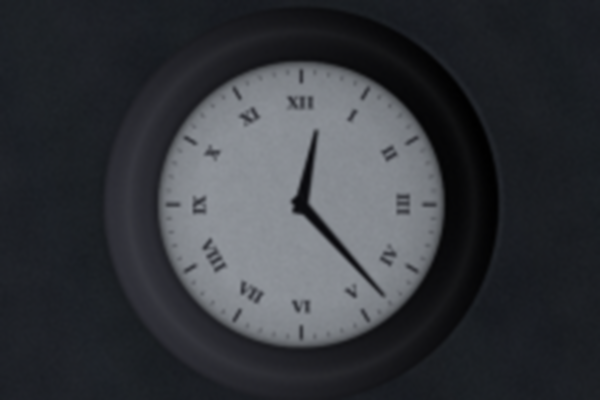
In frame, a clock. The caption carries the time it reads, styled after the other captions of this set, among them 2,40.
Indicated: 12,23
